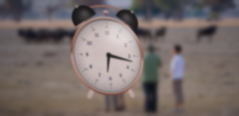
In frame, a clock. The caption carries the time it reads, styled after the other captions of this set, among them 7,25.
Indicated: 6,17
